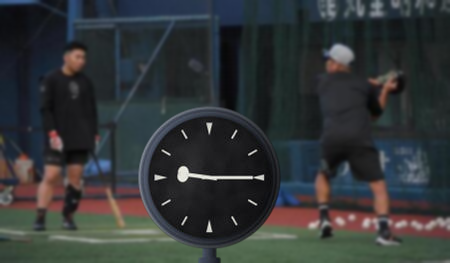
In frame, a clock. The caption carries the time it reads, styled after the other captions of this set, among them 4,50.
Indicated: 9,15
